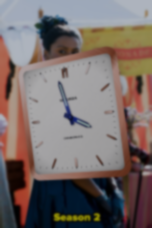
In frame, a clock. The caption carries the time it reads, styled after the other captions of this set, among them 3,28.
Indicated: 3,58
